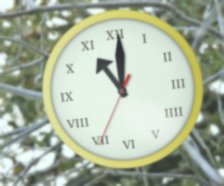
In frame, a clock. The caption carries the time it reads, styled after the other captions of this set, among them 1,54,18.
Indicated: 11,00,35
